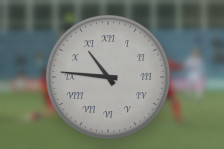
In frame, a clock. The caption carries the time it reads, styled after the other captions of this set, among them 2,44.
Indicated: 10,46
